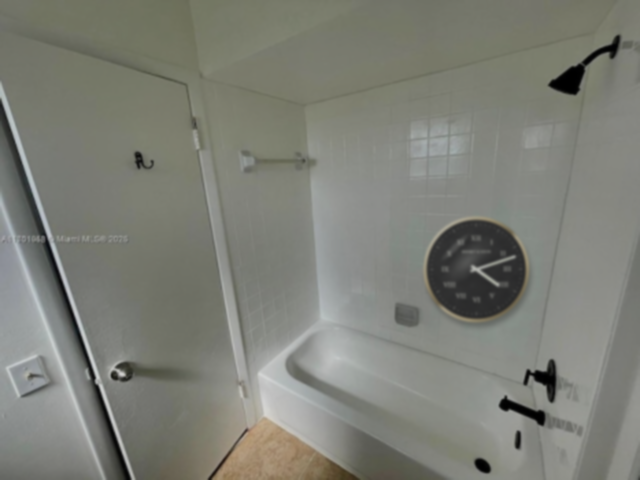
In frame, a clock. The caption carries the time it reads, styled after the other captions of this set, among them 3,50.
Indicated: 4,12
